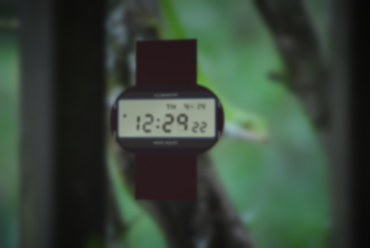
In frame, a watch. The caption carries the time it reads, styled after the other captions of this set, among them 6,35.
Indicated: 12,29
